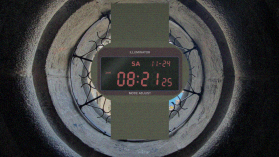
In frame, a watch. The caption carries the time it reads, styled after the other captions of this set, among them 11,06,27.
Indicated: 8,21,25
